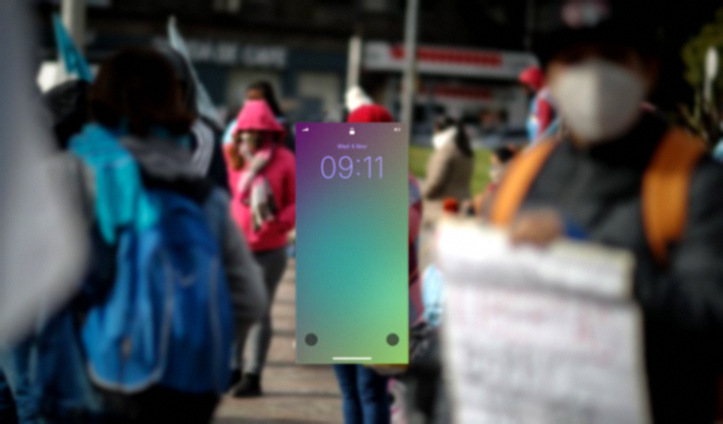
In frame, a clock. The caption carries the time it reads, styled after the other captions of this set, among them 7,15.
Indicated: 9,11
